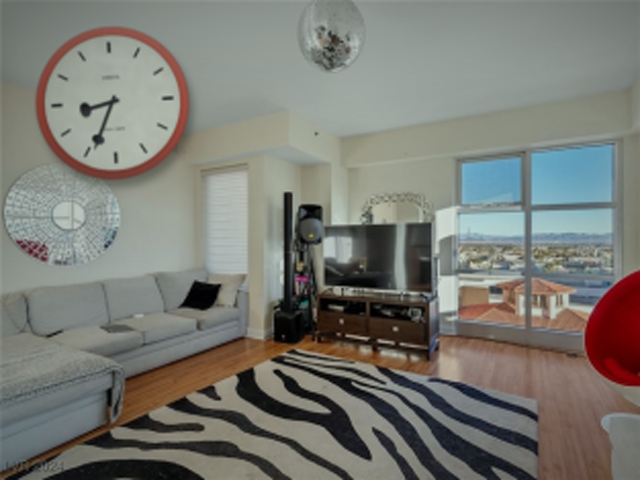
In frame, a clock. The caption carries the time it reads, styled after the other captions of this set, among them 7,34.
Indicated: 8,34
